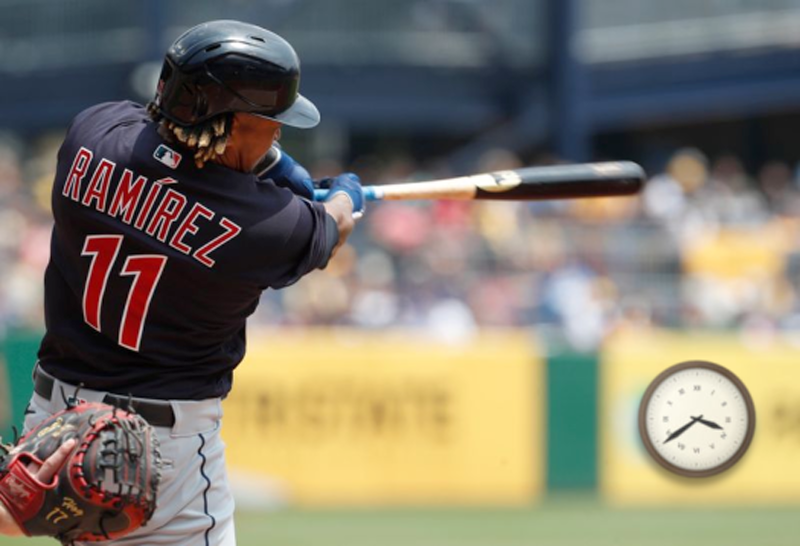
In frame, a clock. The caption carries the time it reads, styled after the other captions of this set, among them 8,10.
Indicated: 3,39
